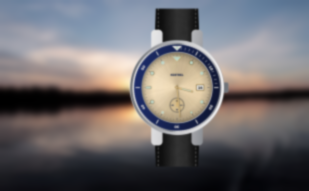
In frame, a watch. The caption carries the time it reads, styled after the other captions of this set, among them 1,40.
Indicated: 3,29
